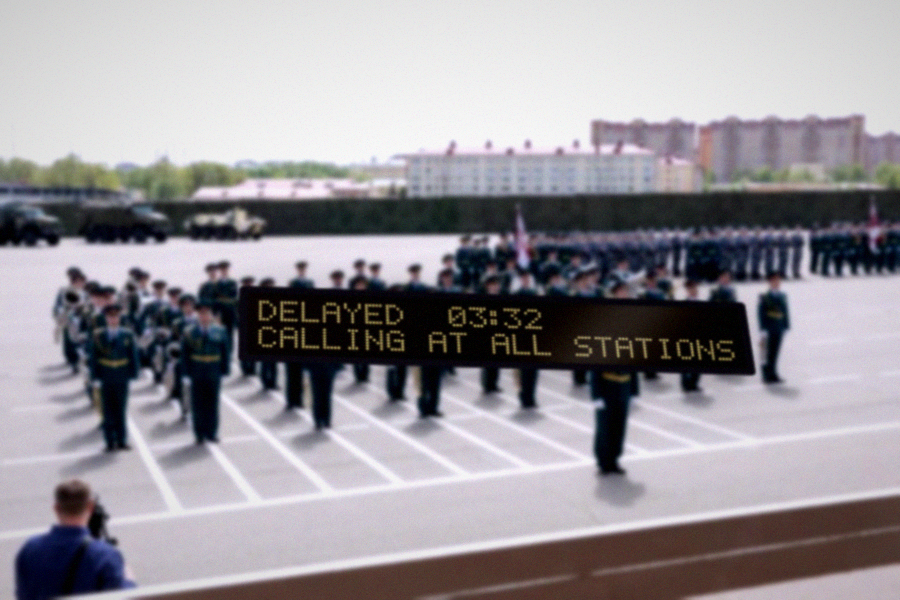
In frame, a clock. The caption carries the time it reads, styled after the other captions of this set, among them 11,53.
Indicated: 3,32
